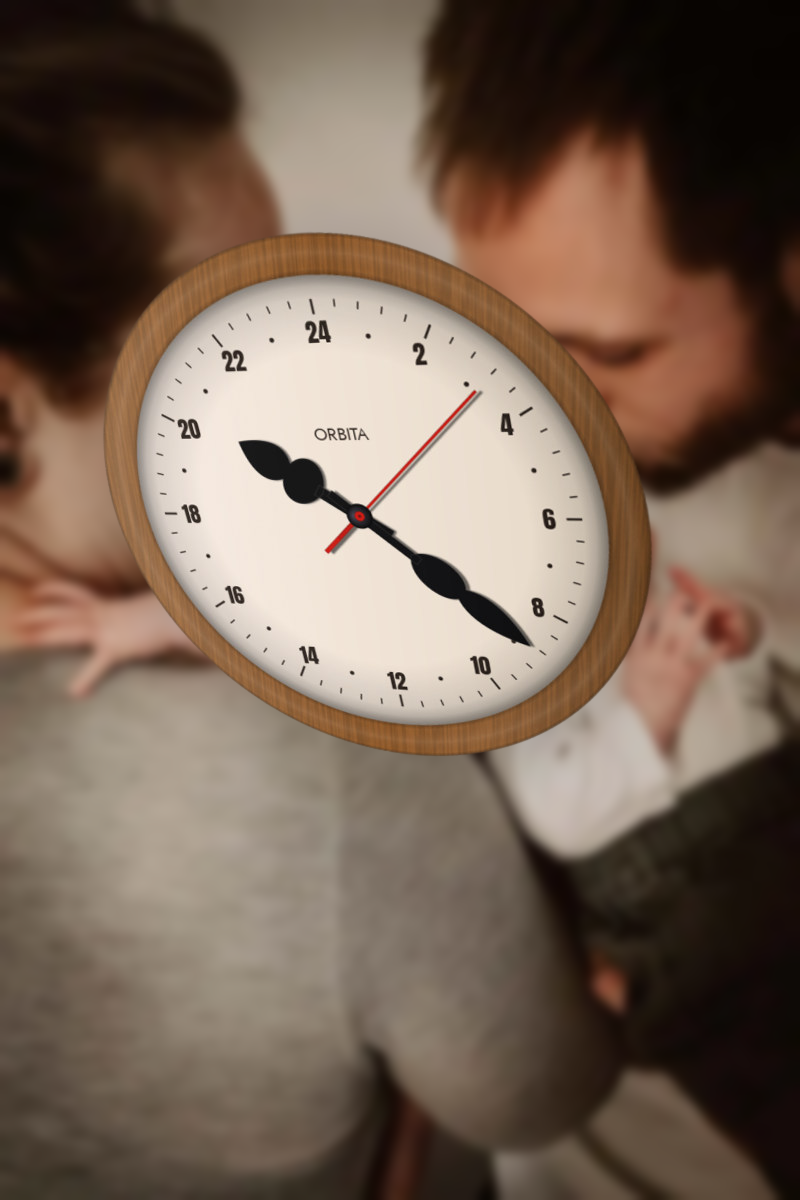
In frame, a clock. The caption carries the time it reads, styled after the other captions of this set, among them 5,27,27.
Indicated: 20,22,08
